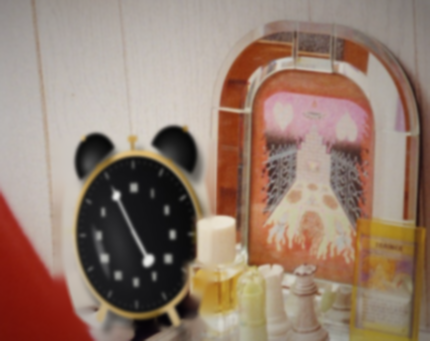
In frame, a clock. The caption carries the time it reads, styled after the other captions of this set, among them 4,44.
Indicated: 4,55
